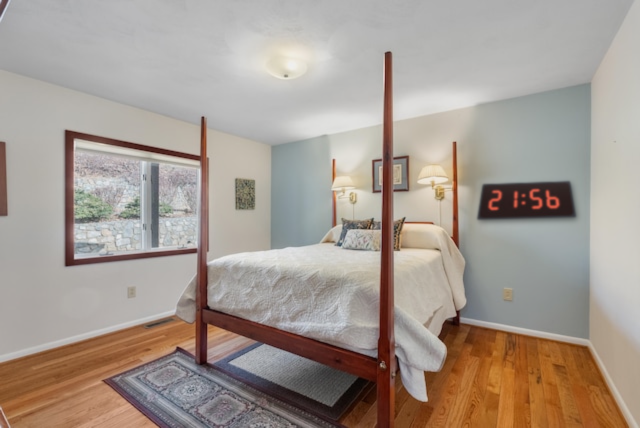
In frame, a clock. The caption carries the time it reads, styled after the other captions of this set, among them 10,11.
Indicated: 21,56
